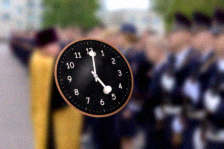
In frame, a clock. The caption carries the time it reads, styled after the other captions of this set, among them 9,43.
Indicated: 5,01
